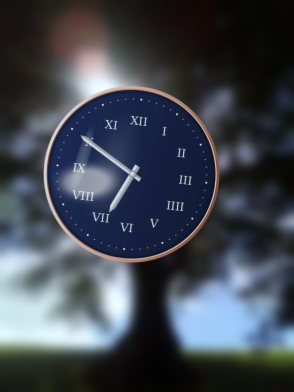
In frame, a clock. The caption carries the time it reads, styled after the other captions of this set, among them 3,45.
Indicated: 6,50
